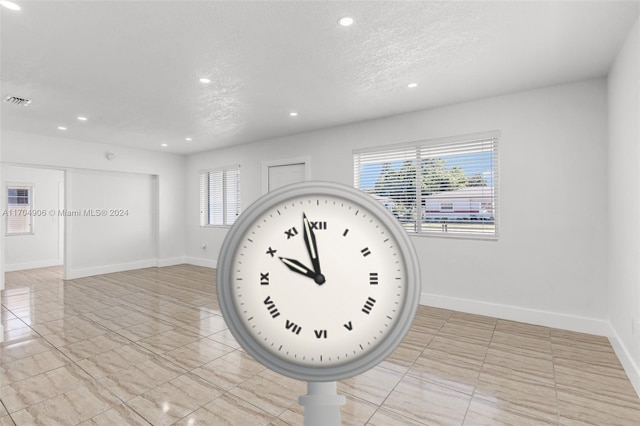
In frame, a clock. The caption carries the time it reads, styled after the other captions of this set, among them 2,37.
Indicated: 9,58
